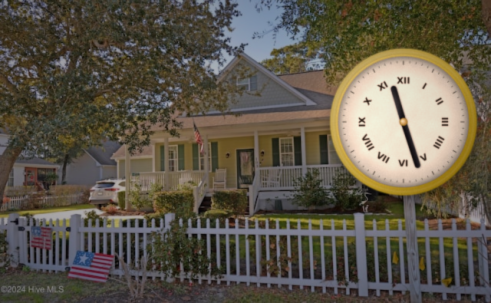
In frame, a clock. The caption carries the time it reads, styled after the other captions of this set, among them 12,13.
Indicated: 11,27
